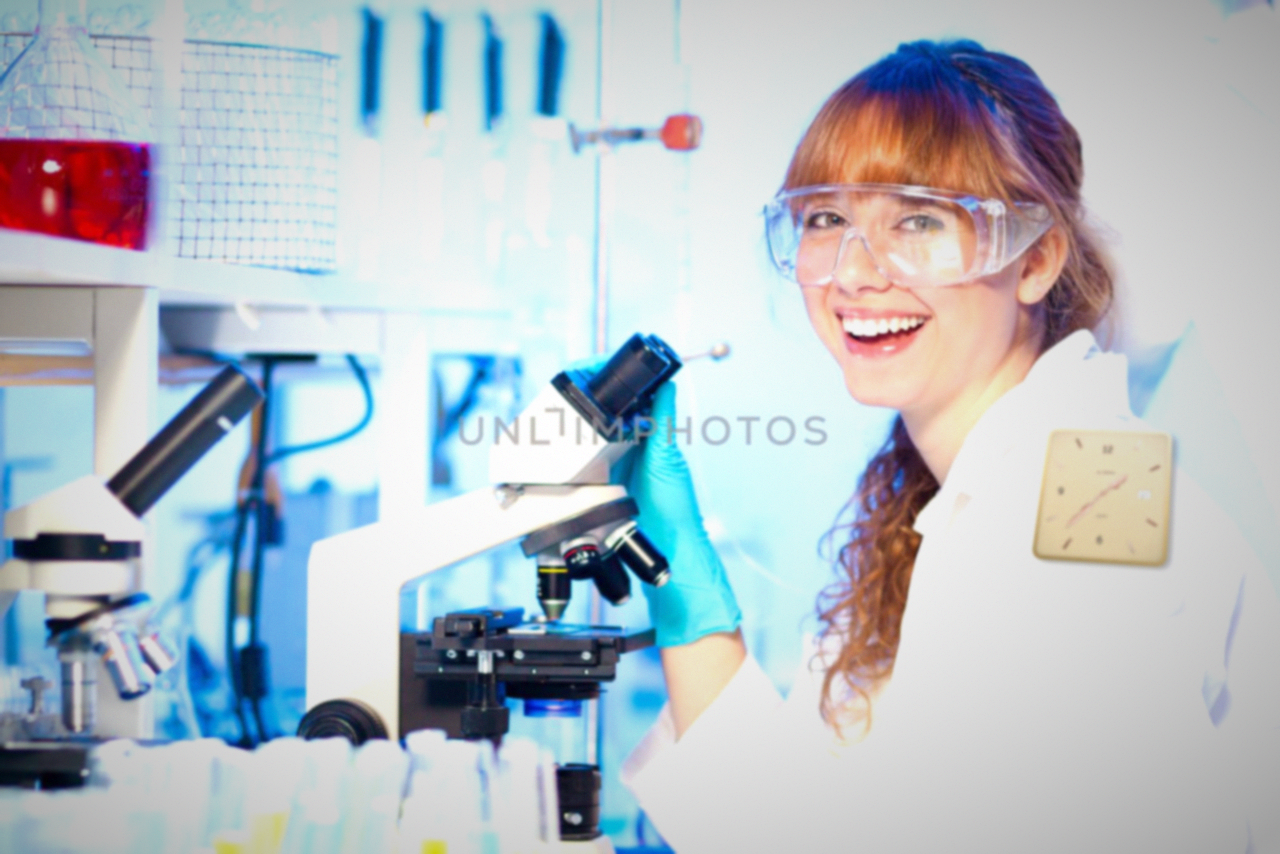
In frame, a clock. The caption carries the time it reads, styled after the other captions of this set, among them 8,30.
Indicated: 1,37
